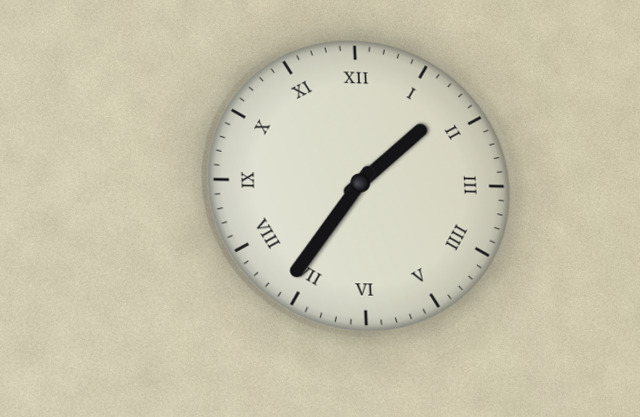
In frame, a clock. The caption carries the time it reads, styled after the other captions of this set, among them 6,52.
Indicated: 1,36
